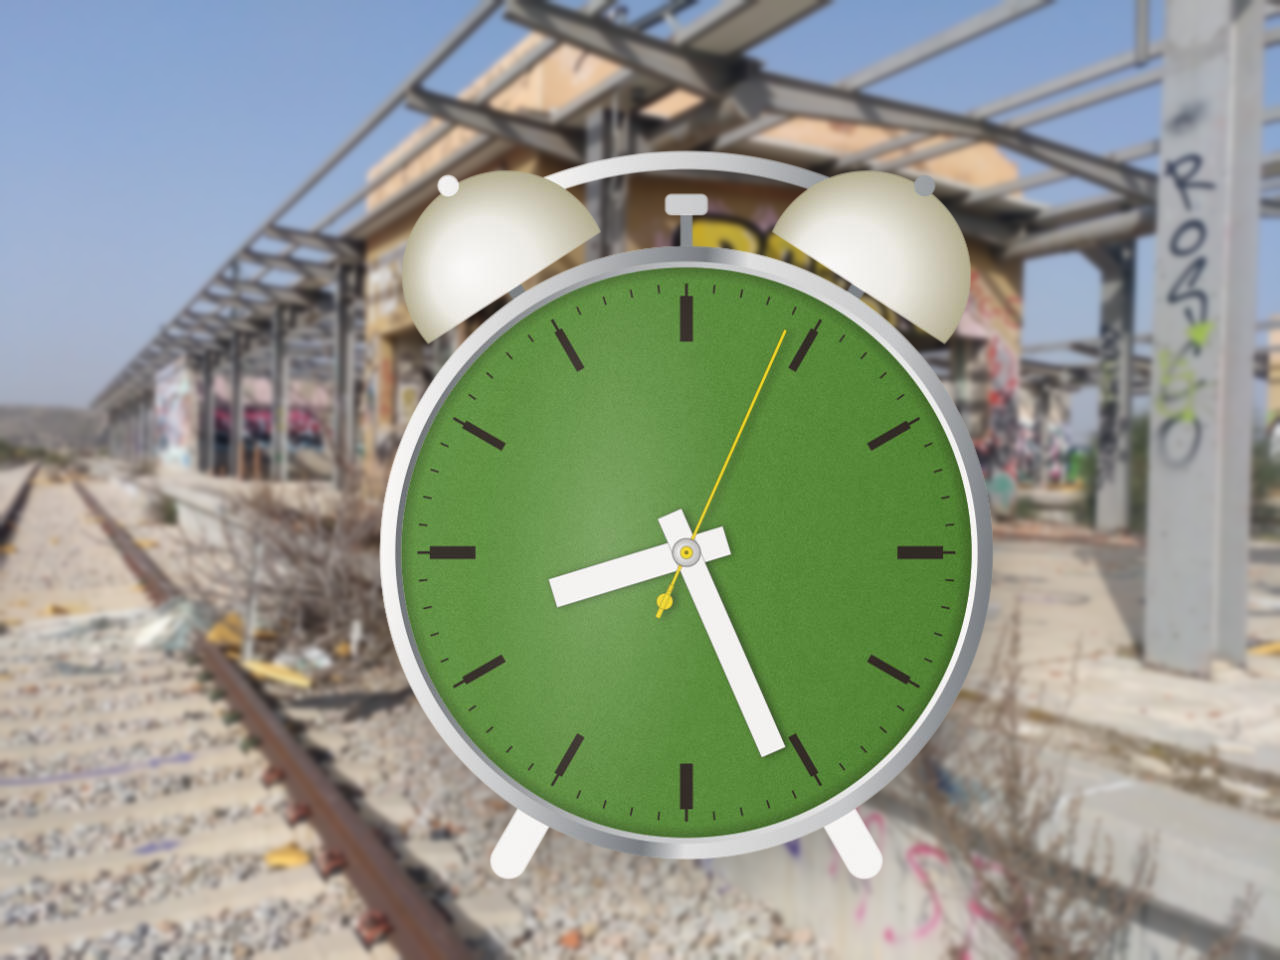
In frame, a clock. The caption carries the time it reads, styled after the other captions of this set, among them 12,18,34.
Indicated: 8,26,04
